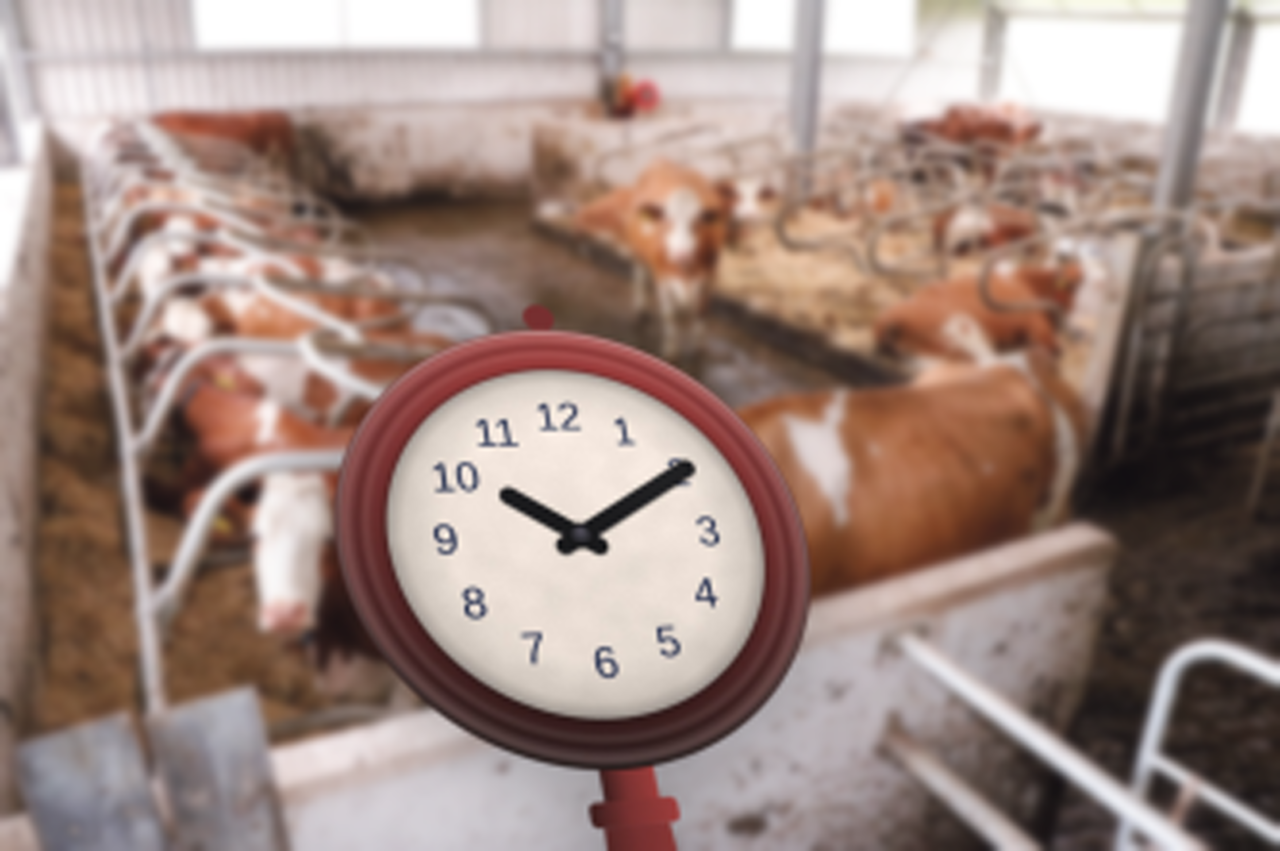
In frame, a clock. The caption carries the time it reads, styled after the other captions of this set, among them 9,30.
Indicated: 10,10
